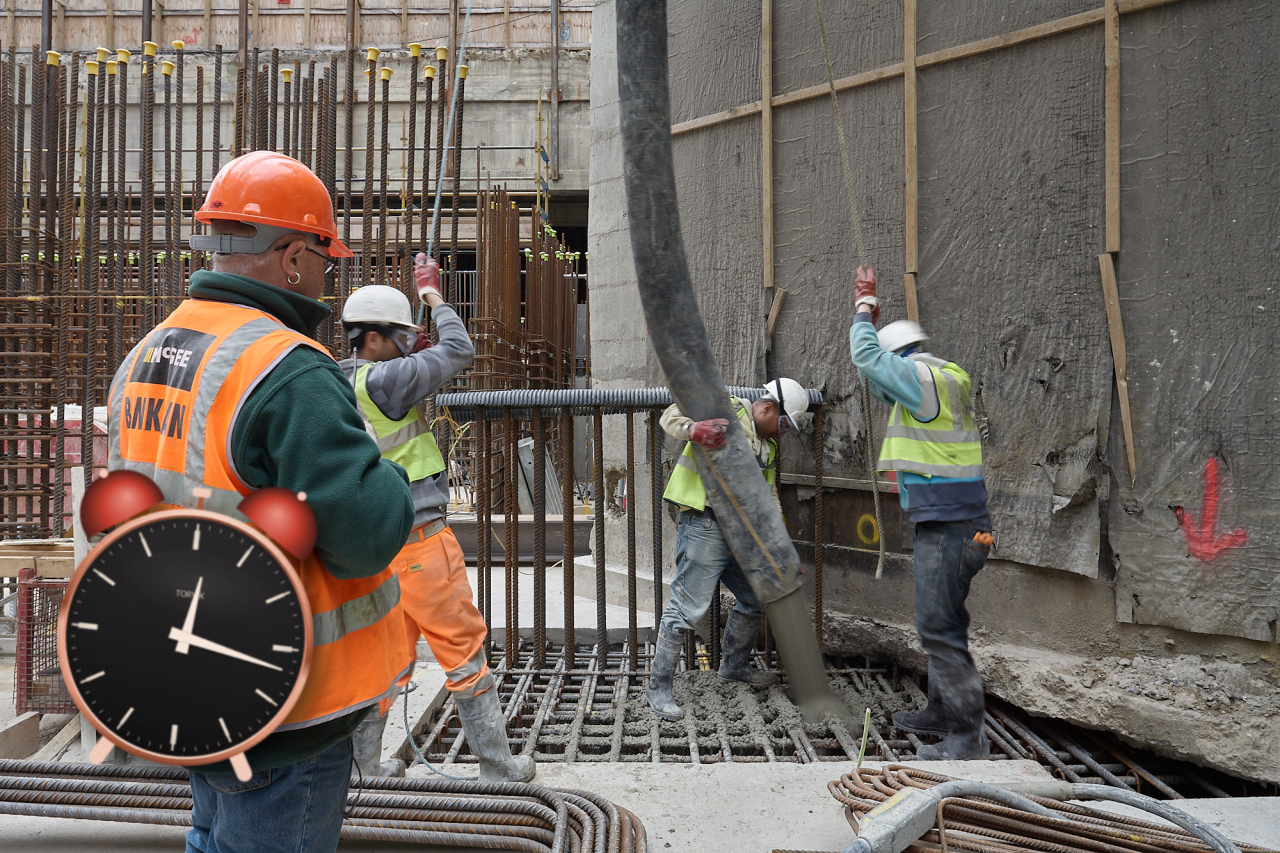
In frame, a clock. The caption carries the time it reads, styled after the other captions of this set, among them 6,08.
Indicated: 12,17
